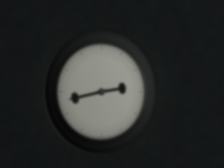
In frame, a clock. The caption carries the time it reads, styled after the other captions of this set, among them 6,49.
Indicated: 2,43
